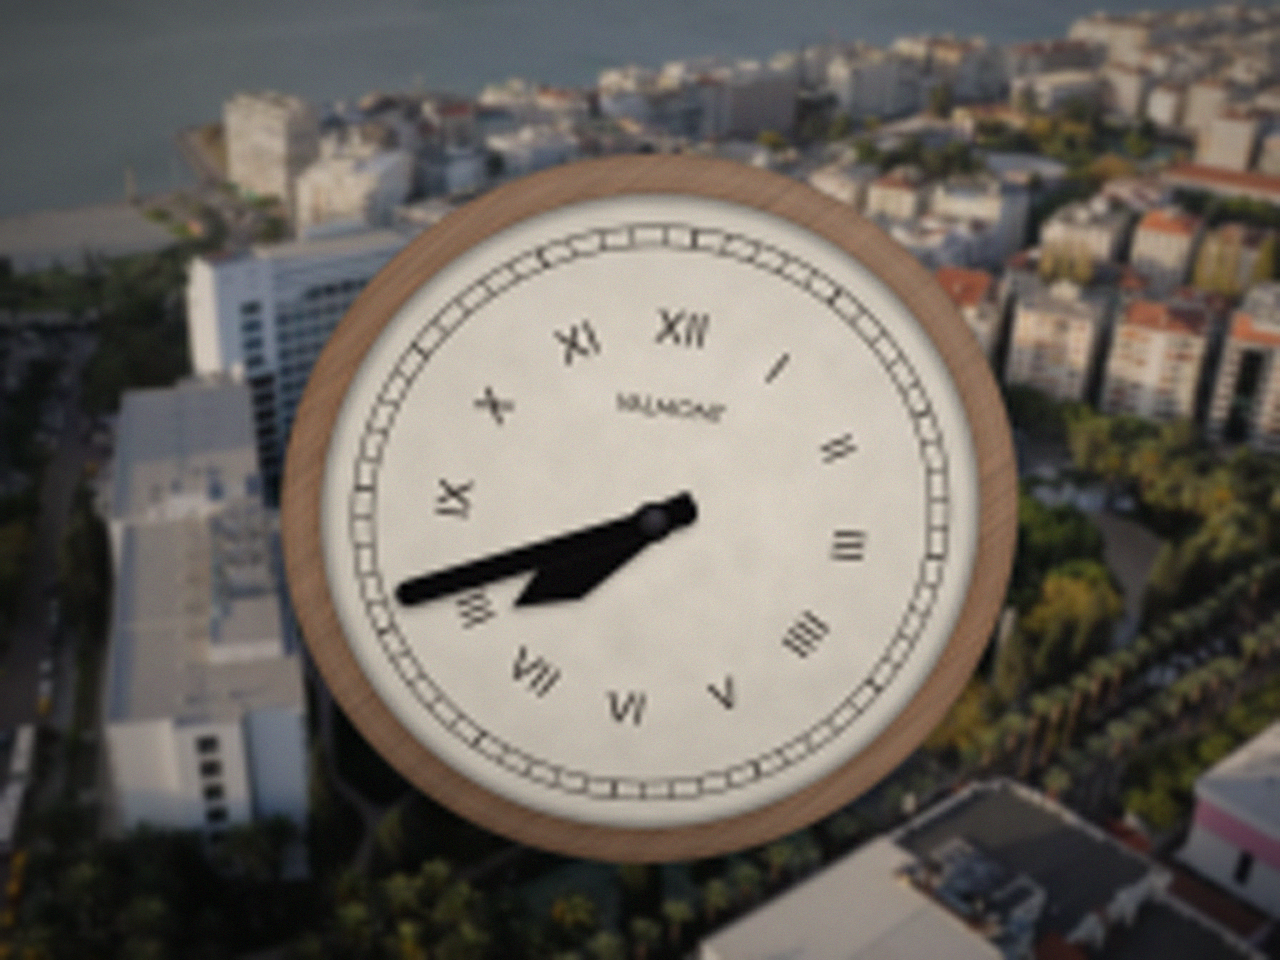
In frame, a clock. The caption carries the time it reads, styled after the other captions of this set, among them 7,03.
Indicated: 7,41
